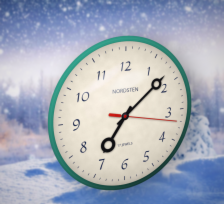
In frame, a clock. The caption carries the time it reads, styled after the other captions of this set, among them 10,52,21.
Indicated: 7,08,17
